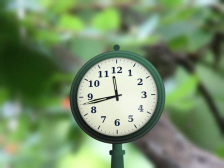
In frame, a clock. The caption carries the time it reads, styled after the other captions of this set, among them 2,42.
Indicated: 11,43
